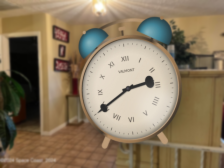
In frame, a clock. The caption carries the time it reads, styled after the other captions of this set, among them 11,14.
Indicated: 2,40
